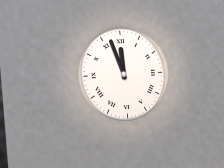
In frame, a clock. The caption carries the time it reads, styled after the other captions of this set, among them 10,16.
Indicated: 11,57
